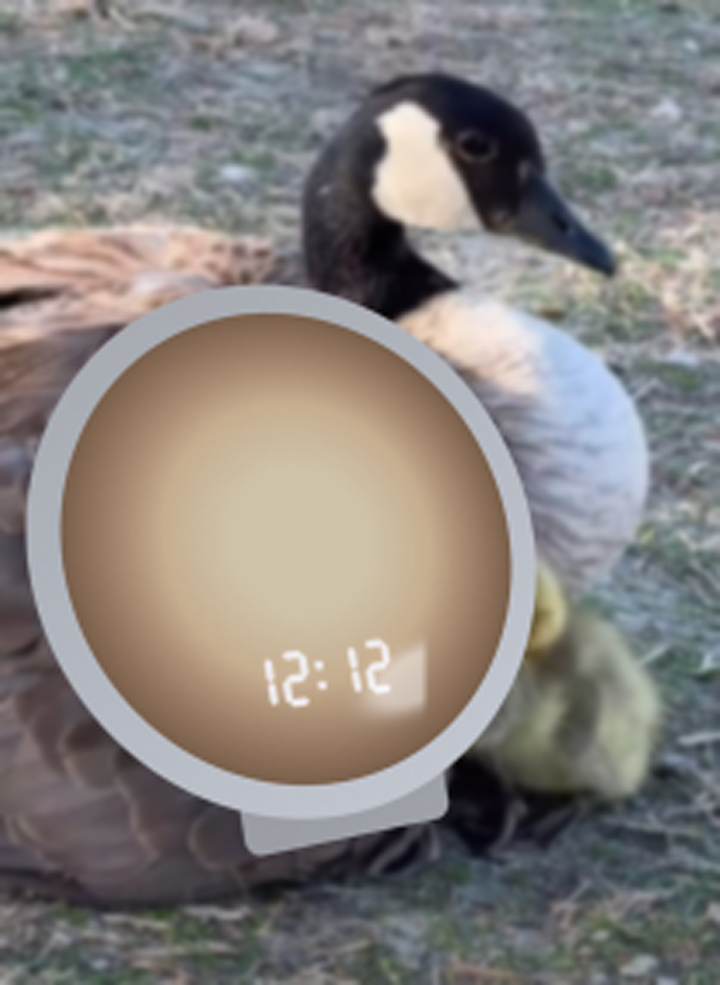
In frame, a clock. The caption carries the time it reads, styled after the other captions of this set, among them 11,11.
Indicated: 12,12
